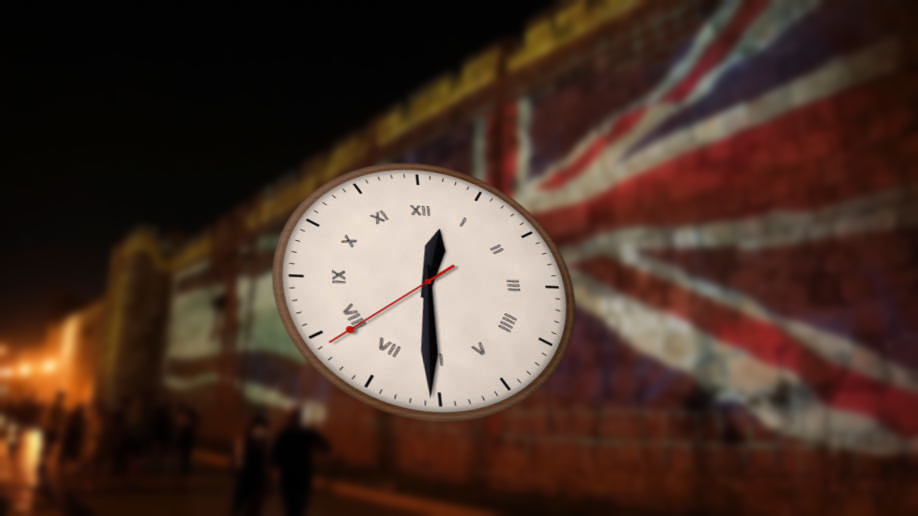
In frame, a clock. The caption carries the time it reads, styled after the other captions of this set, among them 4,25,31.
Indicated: 12,30,39
